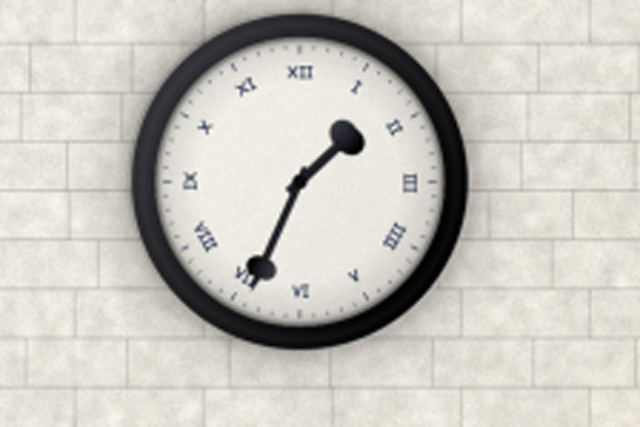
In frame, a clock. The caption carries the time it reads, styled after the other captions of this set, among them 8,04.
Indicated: 1,34
